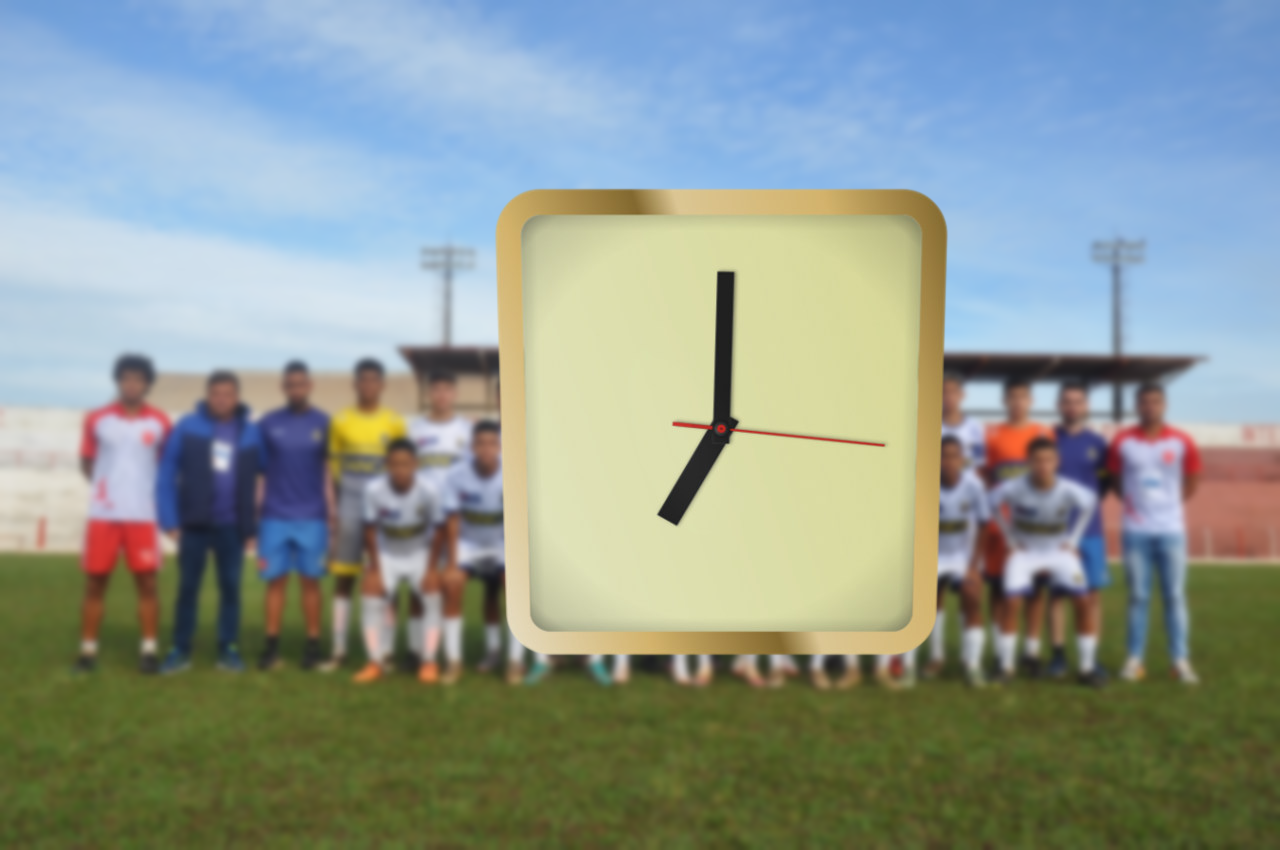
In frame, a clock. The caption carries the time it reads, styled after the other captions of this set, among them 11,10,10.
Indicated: 7,00,16
